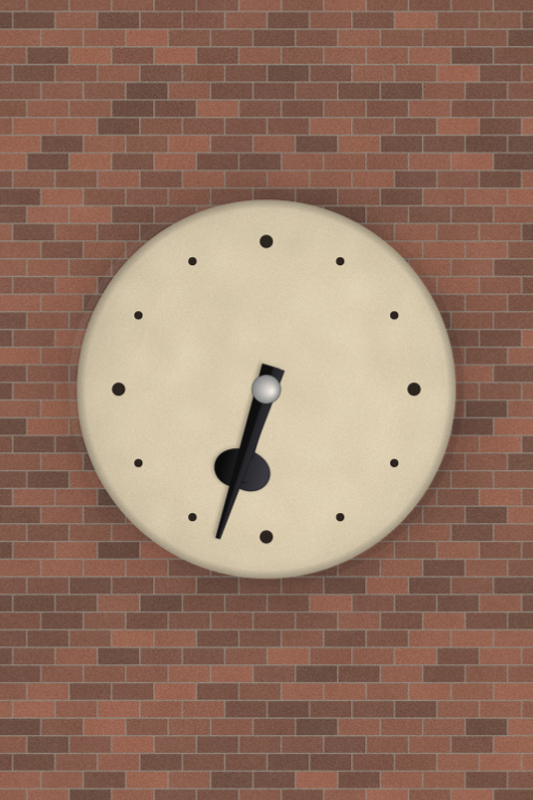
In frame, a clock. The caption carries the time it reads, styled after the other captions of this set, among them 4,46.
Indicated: 6,33
